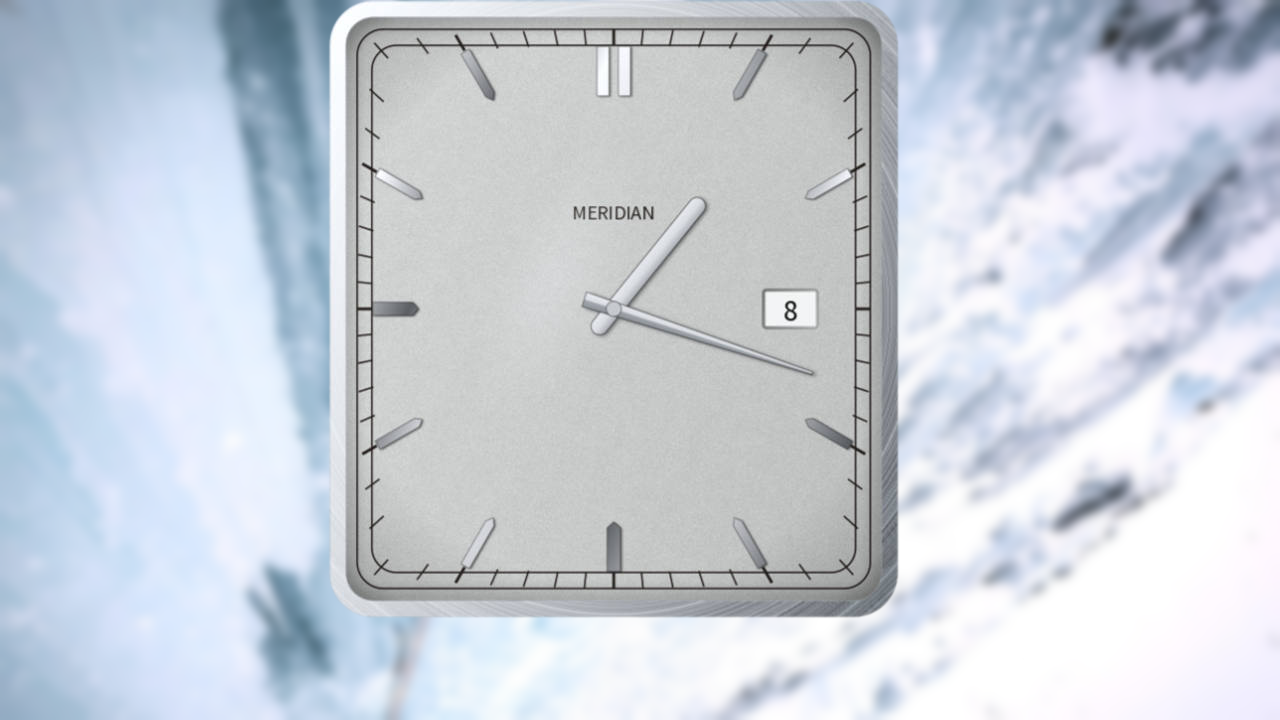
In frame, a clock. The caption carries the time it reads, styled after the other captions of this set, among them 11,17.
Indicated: 1,18
